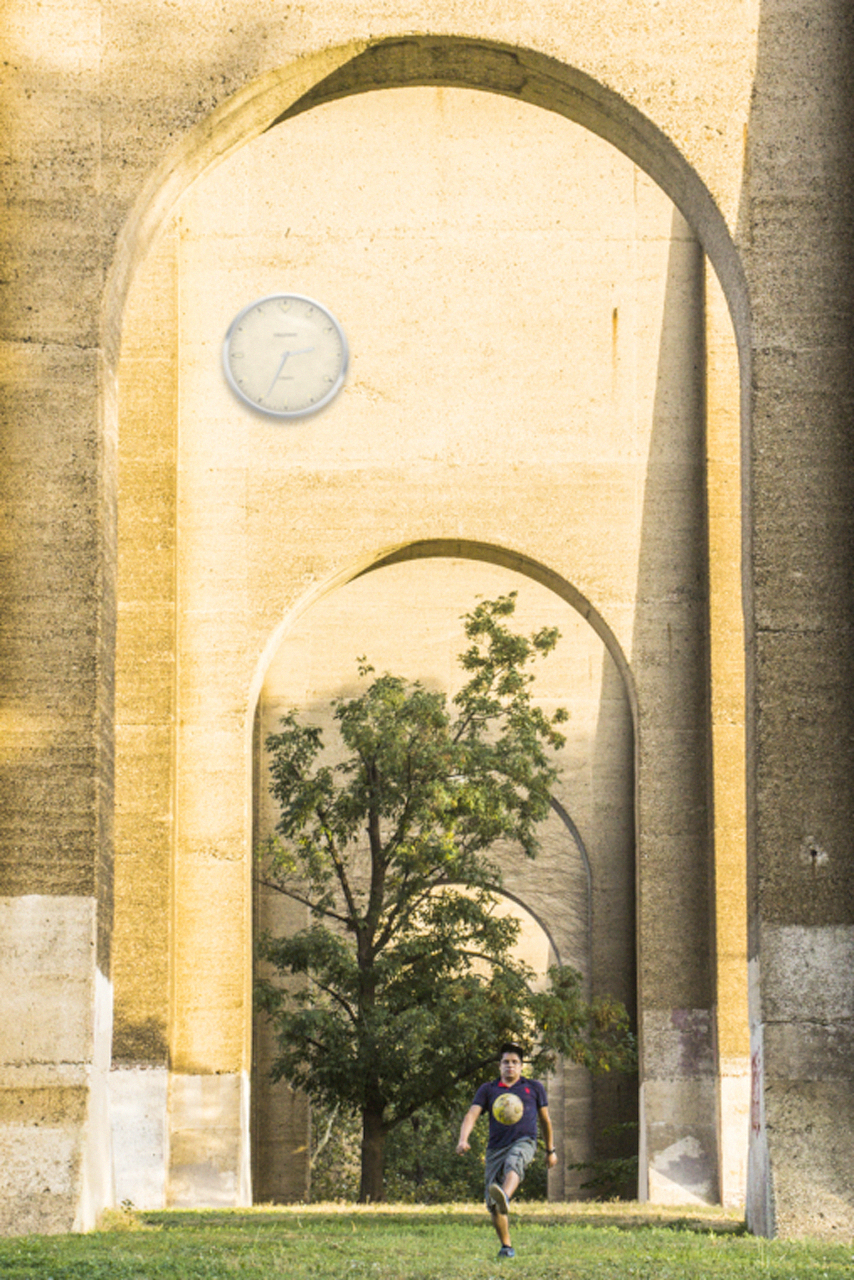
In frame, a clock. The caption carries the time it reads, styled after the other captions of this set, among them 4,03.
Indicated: 2,34
